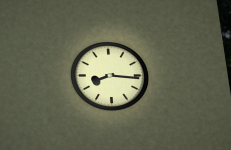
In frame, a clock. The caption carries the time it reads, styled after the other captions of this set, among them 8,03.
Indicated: 8,16
